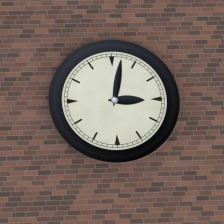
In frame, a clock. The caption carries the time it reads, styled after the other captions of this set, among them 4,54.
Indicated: 3,02
